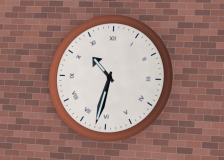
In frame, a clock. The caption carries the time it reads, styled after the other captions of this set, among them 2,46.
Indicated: 10,32
